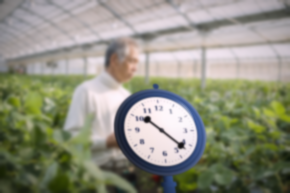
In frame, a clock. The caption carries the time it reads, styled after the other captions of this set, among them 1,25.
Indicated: 10,22
